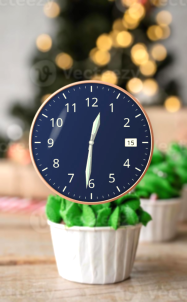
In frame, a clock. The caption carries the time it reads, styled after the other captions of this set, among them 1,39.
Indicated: 12,31
